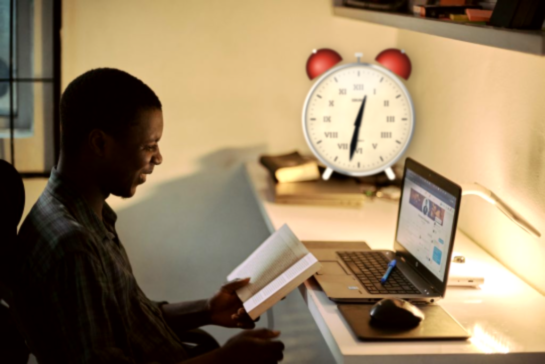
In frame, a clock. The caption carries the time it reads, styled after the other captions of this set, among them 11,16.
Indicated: 12,32
